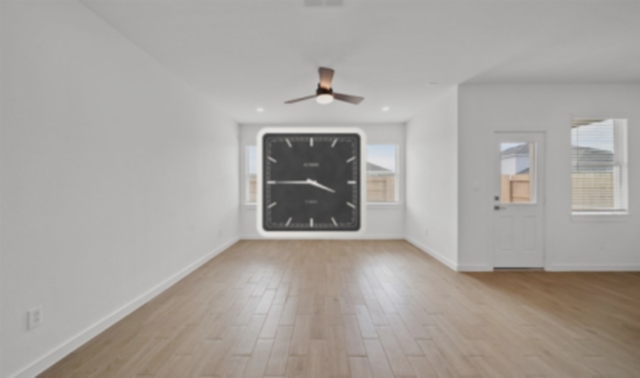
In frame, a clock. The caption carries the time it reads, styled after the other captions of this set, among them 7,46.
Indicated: 3,45
